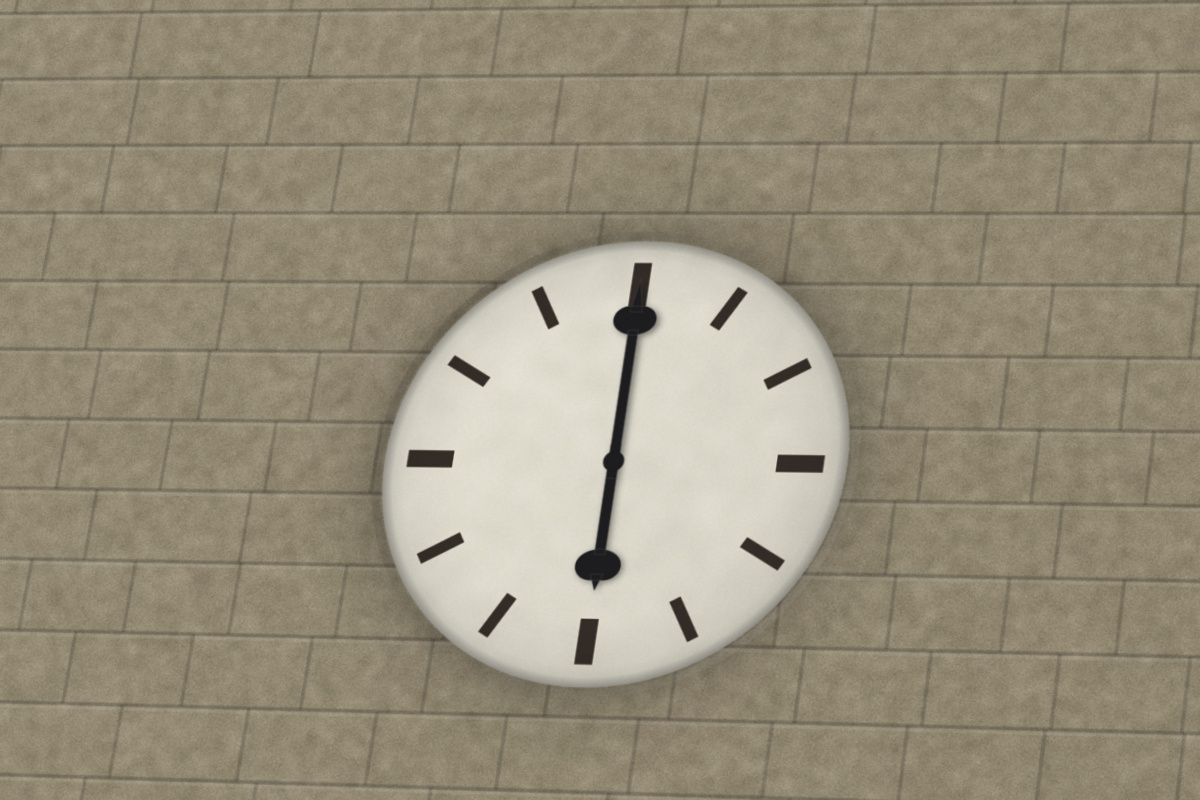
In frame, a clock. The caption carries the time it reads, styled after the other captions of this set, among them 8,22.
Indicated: 6,00
